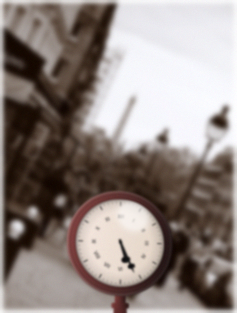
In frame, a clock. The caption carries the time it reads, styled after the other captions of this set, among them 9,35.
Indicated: 5,26
